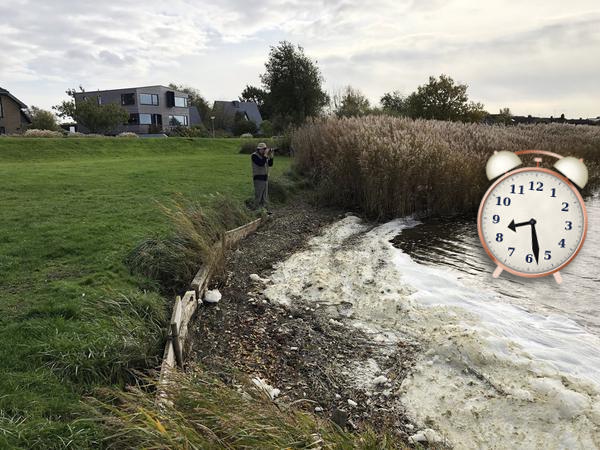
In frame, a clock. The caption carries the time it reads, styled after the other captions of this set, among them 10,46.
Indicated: 8,28
